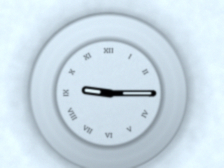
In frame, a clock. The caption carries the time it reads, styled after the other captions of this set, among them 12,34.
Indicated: 9,15
